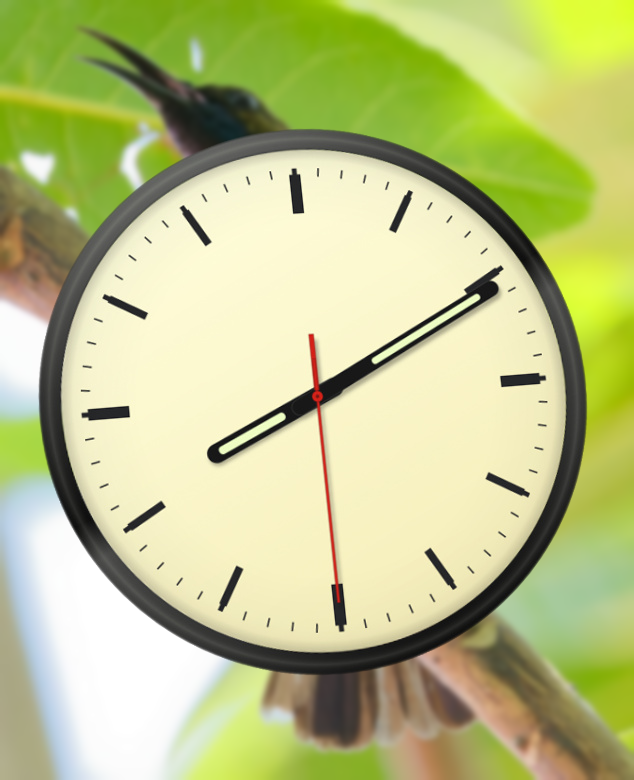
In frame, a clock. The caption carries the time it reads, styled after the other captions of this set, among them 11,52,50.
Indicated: 8,10,30
